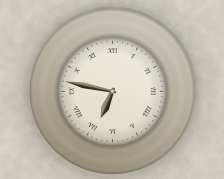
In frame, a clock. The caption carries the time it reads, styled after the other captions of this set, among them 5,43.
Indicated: 6,47
